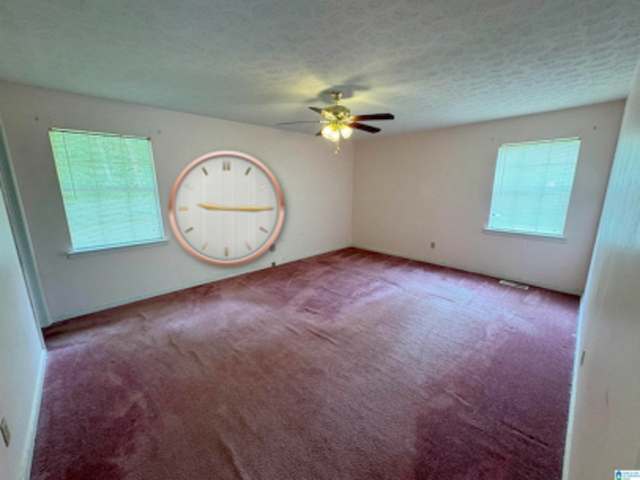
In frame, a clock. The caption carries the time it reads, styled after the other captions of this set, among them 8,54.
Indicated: 9,15
